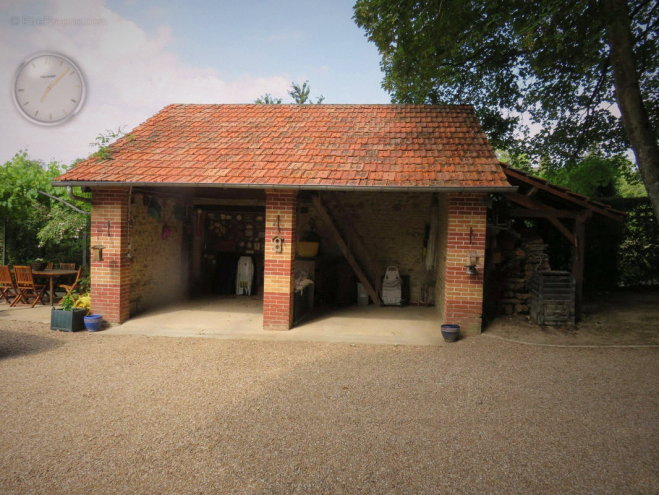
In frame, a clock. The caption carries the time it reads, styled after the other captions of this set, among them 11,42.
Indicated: 7,08
